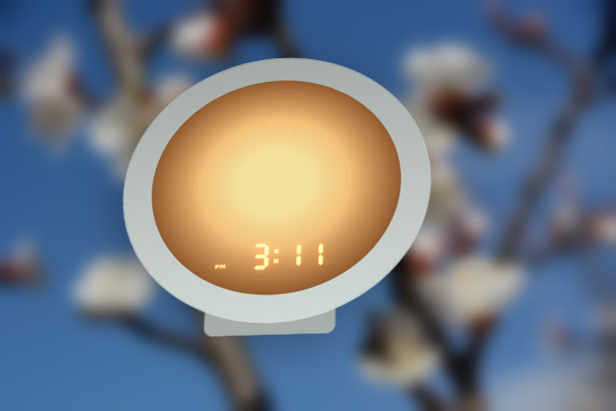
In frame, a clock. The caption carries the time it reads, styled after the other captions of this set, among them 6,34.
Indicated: 3,11
